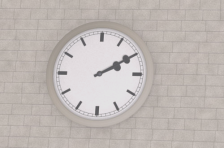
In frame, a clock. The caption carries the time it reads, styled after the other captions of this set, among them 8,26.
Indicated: 2,10
